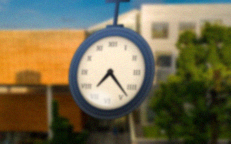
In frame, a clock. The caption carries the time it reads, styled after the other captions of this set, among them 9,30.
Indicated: 7,23
